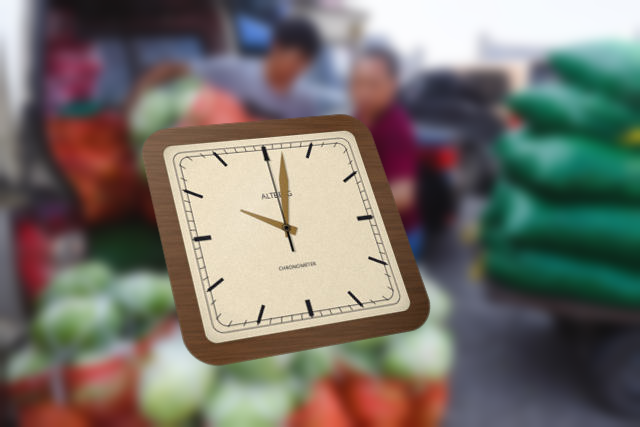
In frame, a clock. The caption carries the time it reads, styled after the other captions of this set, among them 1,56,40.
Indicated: 10,02,00
